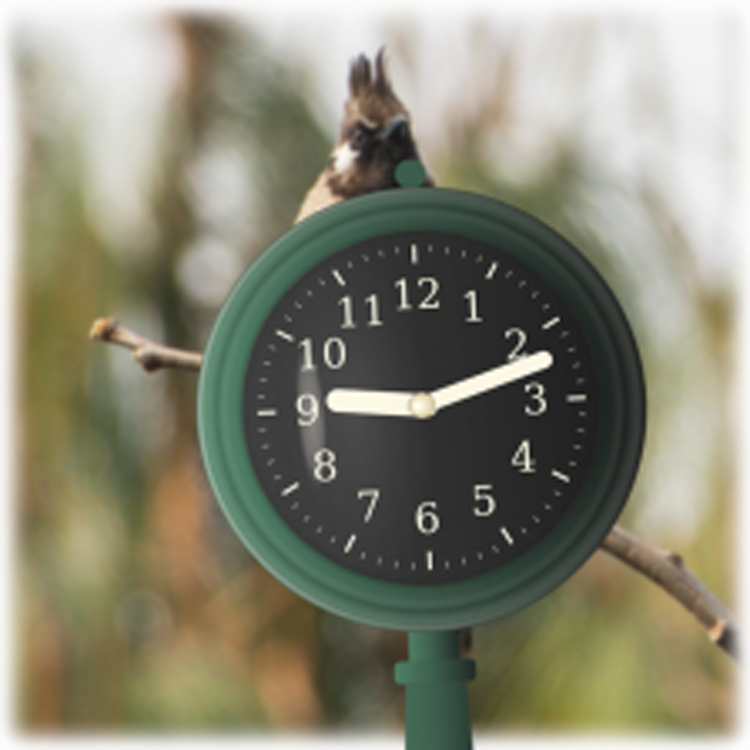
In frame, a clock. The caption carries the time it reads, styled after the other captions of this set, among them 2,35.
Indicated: 9,12
